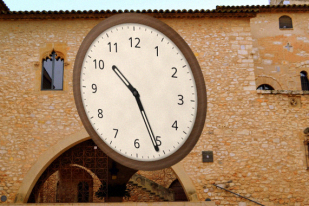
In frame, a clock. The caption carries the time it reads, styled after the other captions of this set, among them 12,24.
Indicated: 10,26
